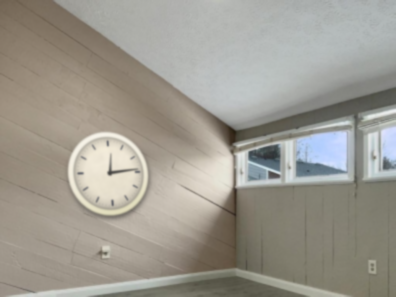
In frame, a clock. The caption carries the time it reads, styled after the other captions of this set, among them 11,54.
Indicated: 12,14
